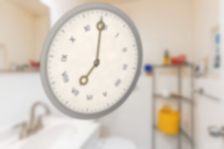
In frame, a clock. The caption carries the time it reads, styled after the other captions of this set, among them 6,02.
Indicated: 6,59
